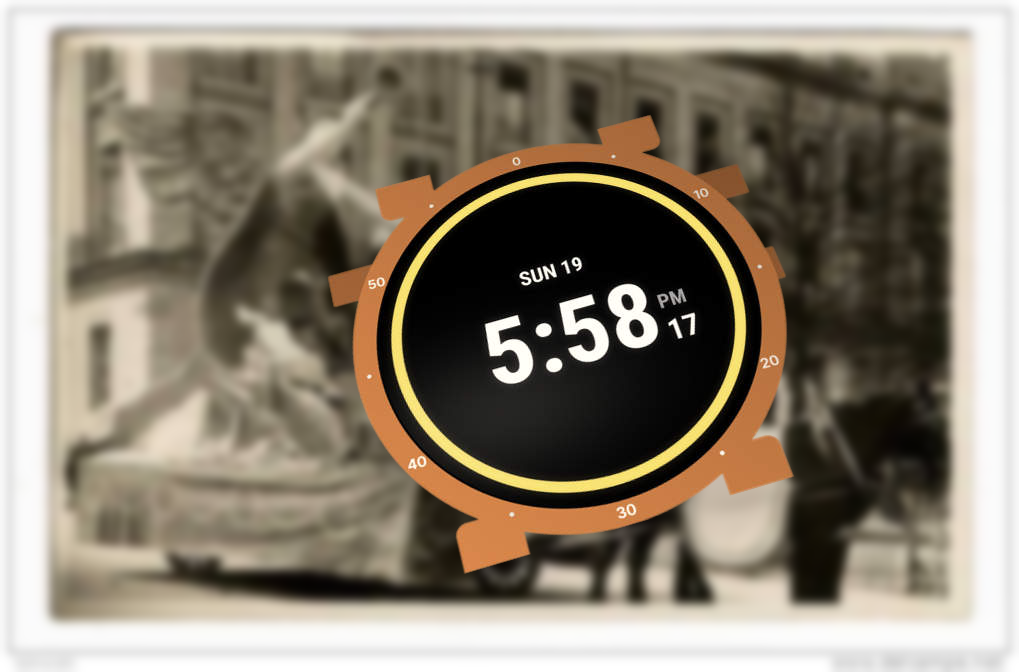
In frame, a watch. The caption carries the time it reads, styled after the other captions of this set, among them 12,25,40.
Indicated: 5,58,17
